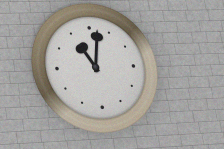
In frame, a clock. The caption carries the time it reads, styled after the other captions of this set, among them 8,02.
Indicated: 11,02
